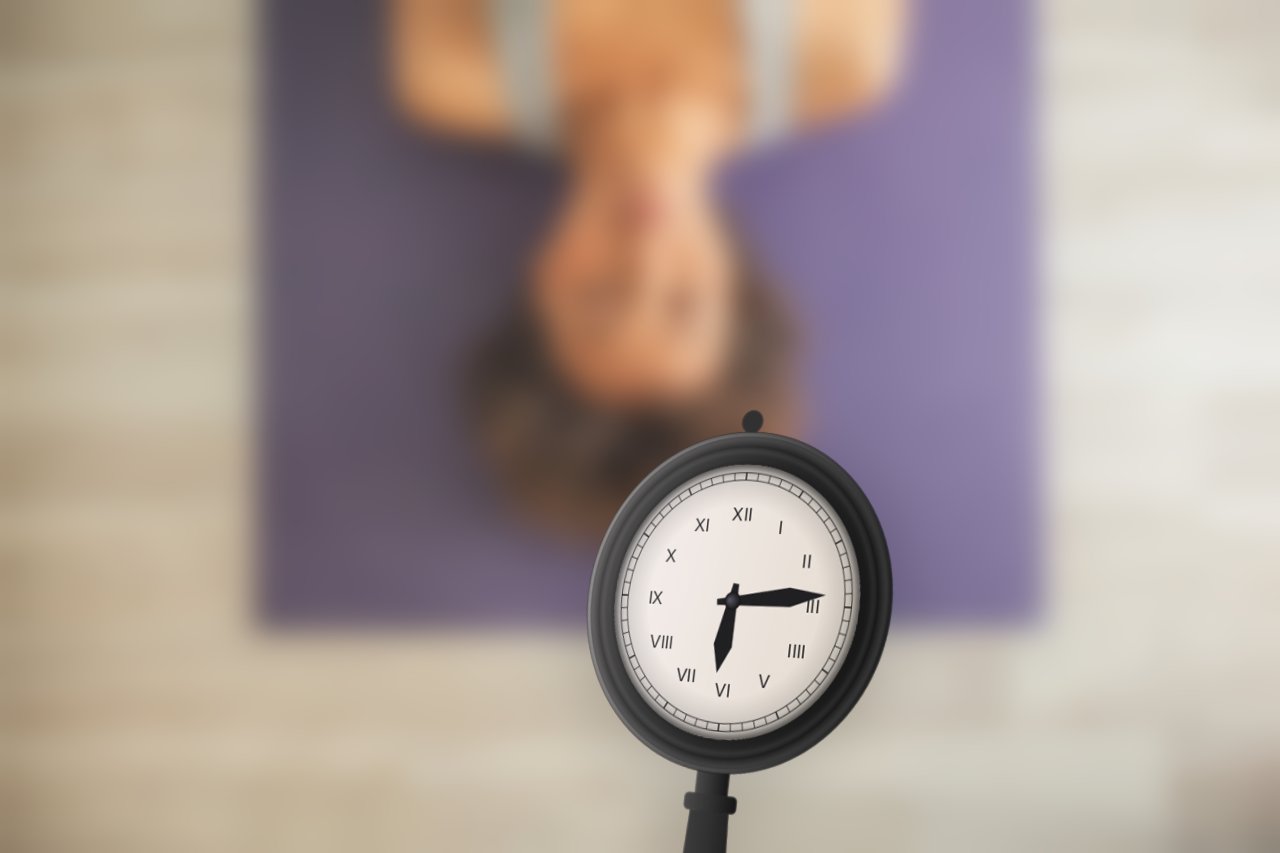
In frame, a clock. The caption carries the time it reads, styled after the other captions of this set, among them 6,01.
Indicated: 6,14
